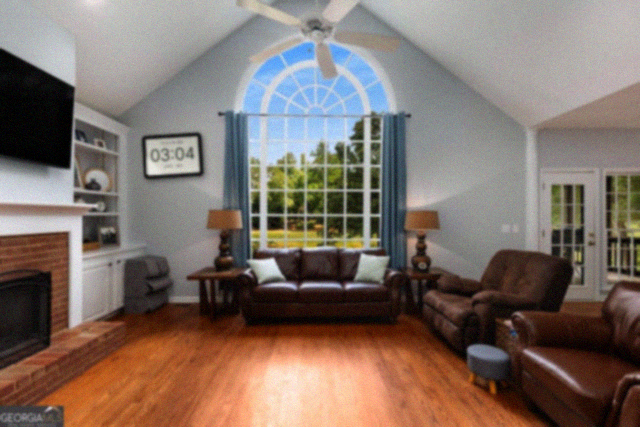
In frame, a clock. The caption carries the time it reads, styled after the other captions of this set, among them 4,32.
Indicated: 3,04
